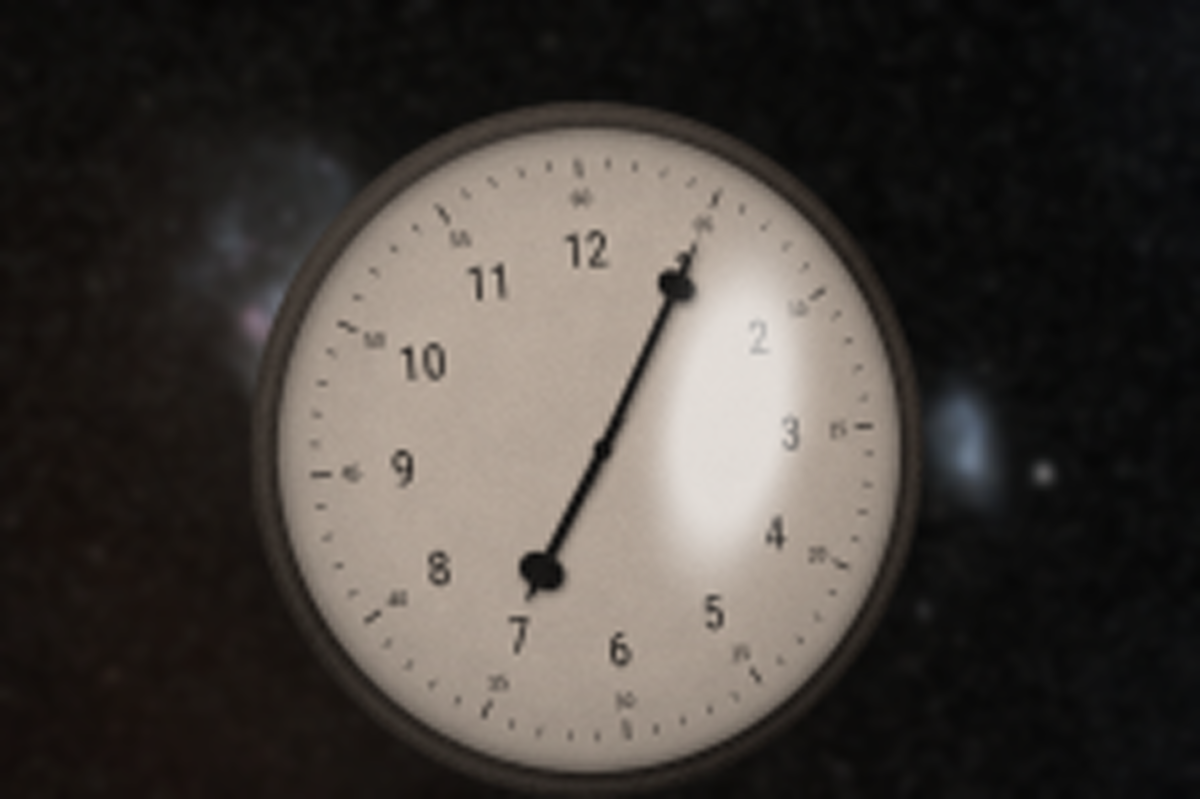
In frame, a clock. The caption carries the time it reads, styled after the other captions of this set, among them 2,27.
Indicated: 7,05
